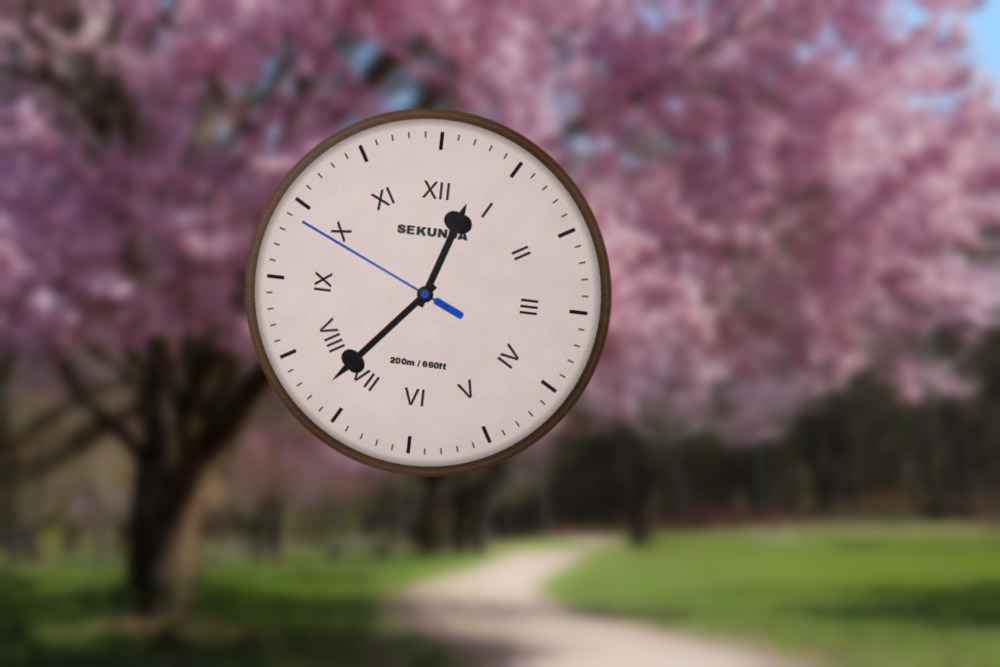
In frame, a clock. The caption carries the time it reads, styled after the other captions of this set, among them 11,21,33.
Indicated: 12,36,49
